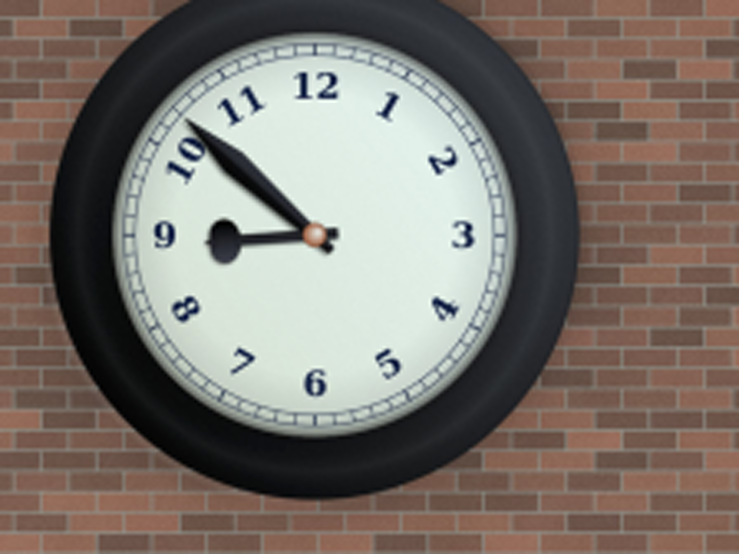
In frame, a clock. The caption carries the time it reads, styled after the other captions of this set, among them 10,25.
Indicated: 8,52
